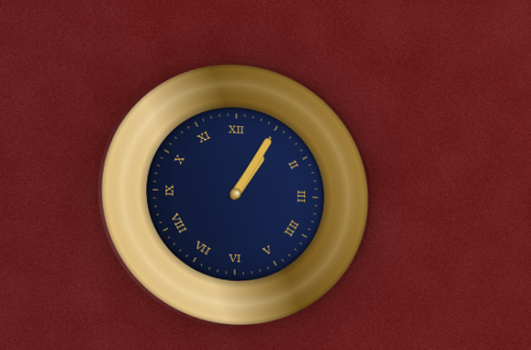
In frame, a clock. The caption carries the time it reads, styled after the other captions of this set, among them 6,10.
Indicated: 1,05
